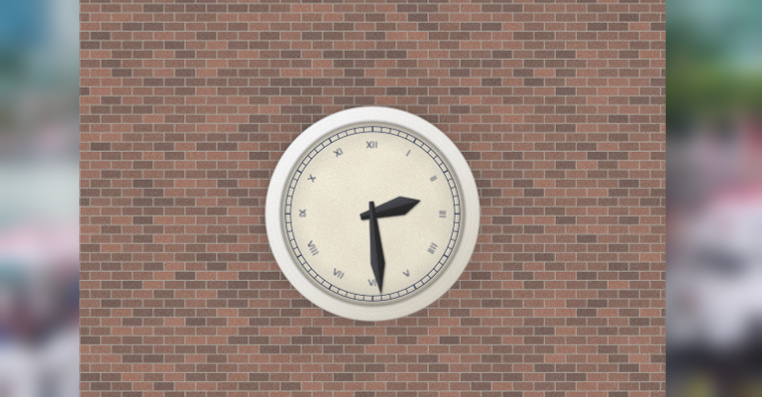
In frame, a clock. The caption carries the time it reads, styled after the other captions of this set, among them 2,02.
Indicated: 2,29
